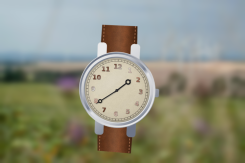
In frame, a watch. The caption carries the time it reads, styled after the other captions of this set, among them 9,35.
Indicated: 1,39
